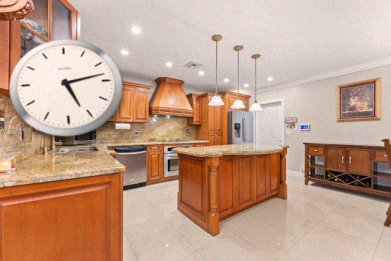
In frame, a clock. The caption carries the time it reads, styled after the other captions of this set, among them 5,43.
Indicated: 5,13
